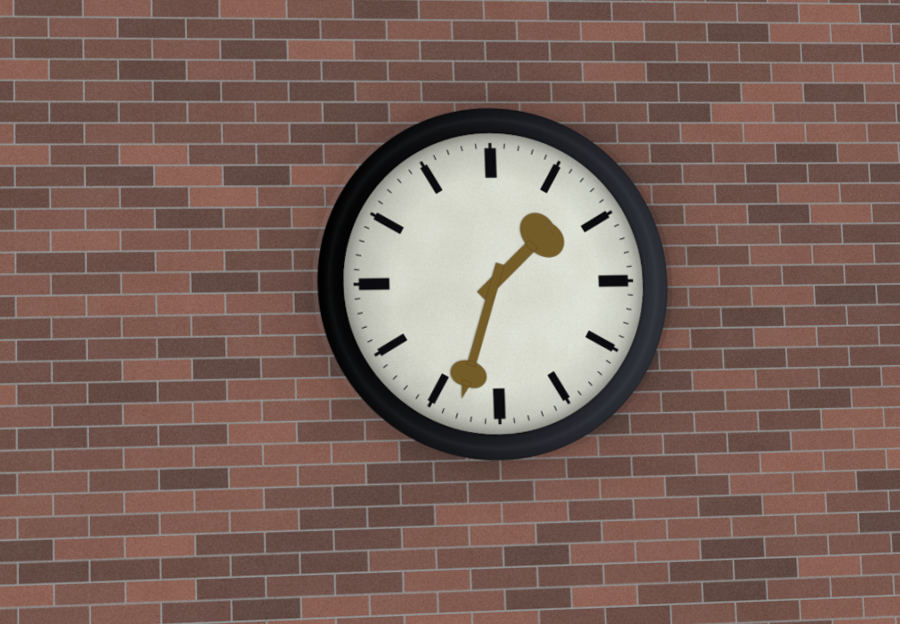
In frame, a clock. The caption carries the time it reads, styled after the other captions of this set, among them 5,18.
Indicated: 1,33
